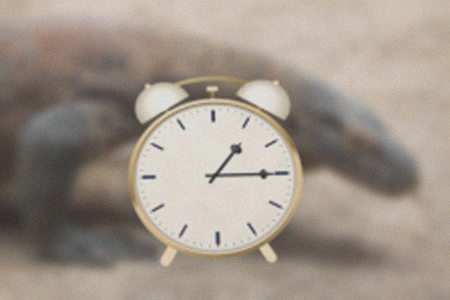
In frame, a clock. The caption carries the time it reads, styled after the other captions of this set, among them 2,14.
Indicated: 1,15
